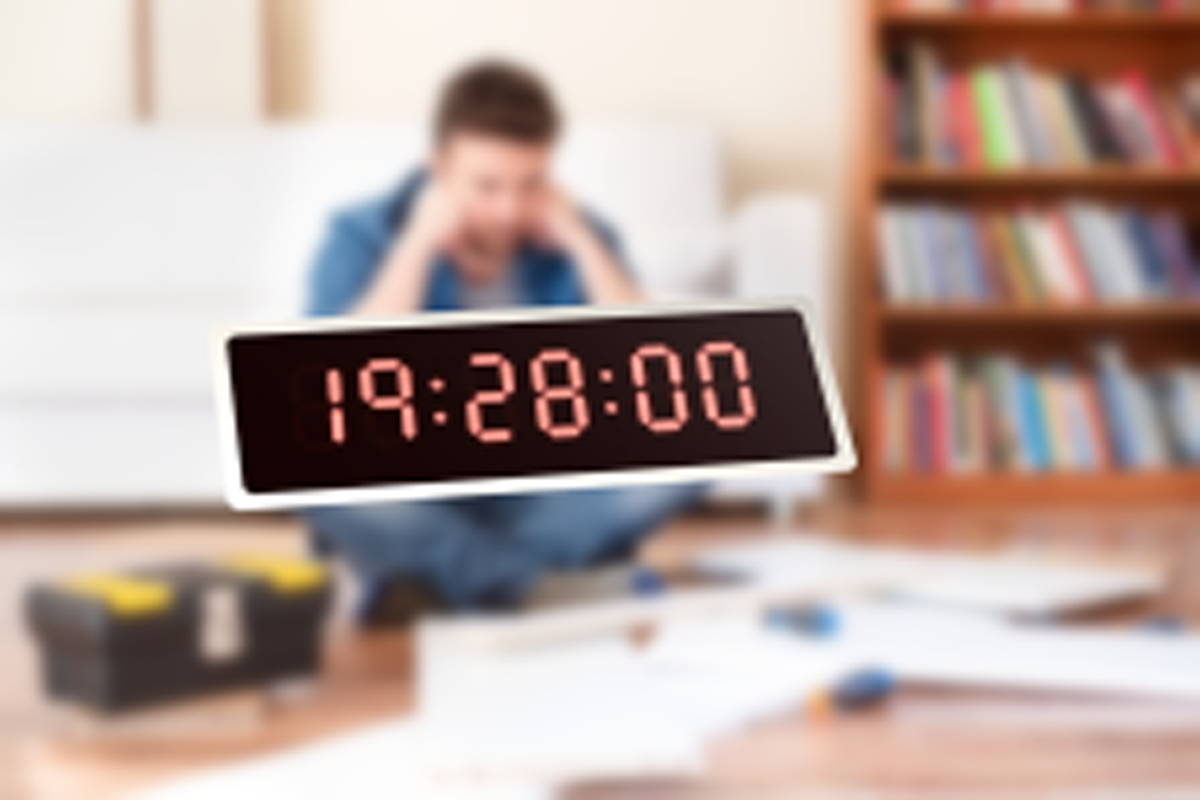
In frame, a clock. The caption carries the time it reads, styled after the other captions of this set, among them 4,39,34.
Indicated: 19,28,00
